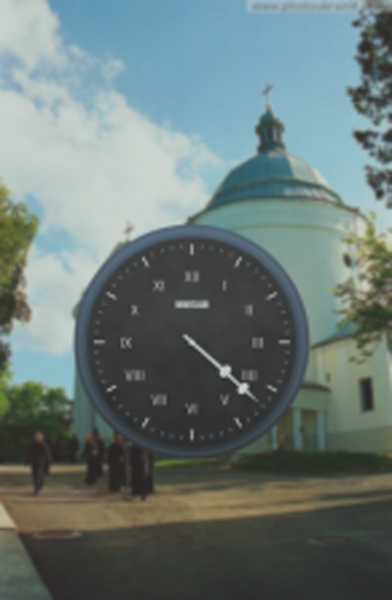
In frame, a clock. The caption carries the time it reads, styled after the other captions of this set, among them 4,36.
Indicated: 4,22
